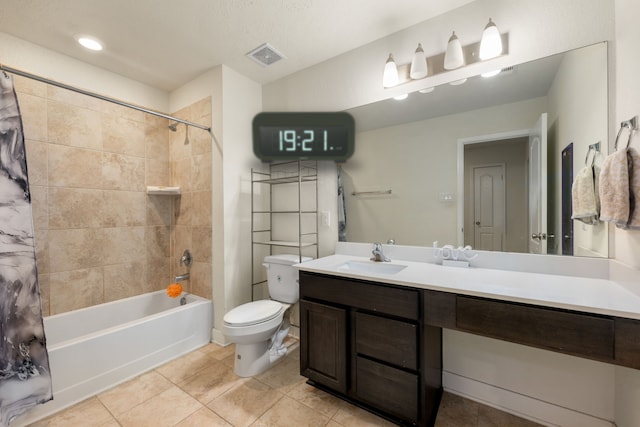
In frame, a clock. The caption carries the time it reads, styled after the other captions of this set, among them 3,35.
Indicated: 19,21
